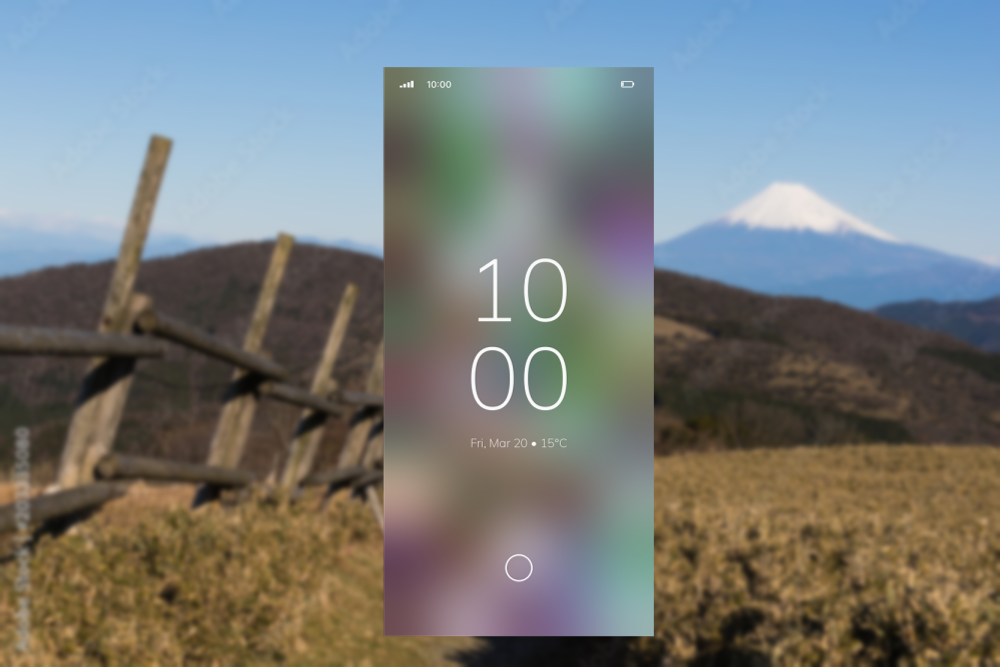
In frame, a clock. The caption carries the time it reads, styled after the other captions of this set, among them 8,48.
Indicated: 10,00
